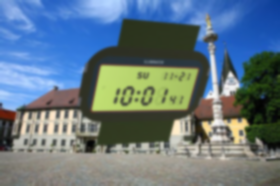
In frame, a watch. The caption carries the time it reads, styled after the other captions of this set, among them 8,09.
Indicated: 10,01
